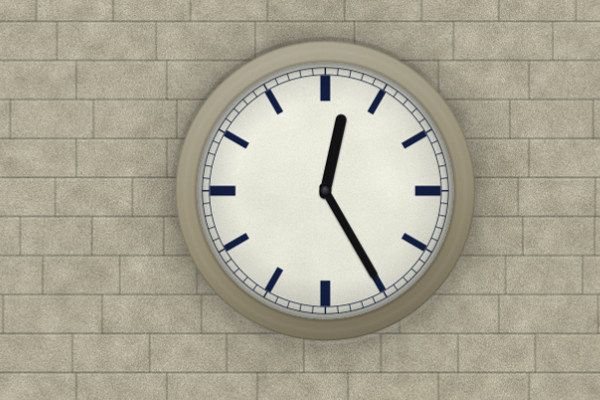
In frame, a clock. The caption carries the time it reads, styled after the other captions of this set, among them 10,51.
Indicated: 12,25
